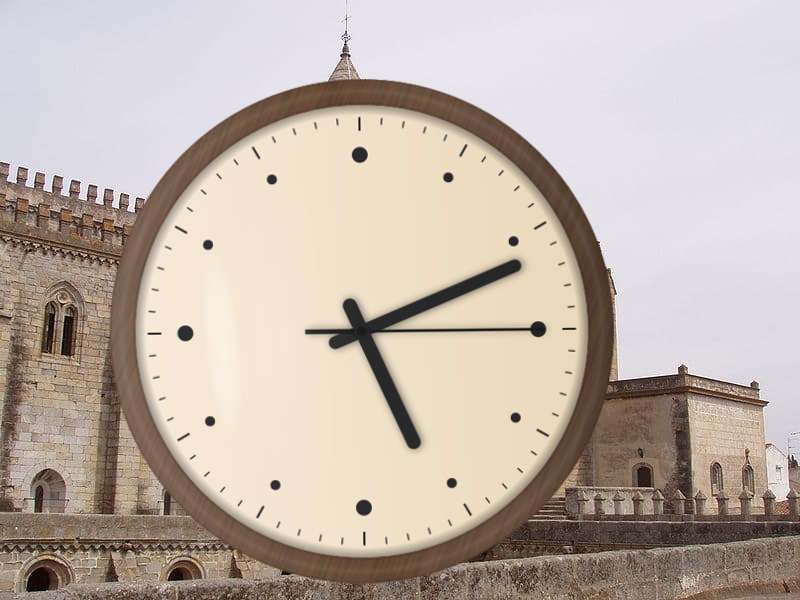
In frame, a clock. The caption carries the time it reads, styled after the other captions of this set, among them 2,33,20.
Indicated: 5,11,15
